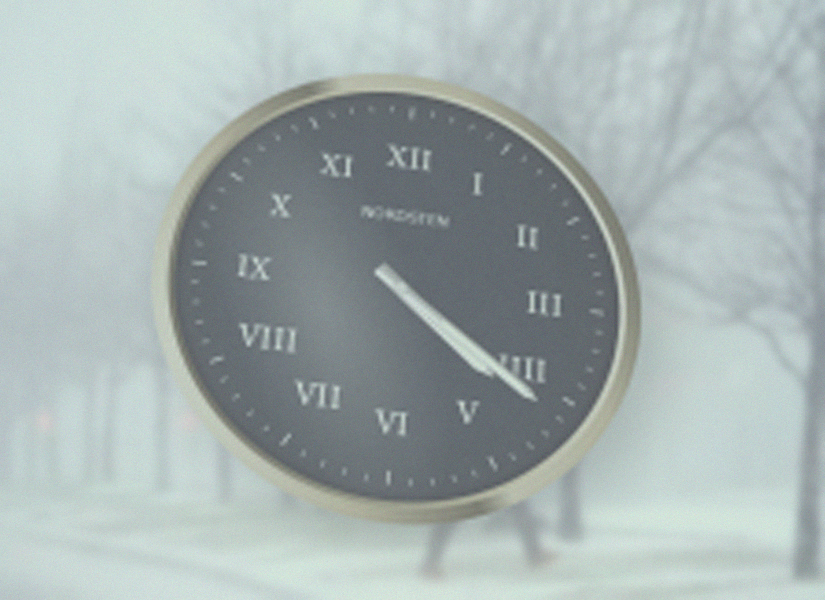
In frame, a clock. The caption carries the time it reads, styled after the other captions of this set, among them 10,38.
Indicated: 4,21
